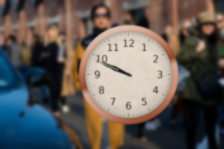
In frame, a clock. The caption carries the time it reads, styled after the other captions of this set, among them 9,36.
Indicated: 9,49
